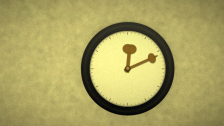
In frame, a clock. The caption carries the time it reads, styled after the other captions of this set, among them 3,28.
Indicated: 12,11
